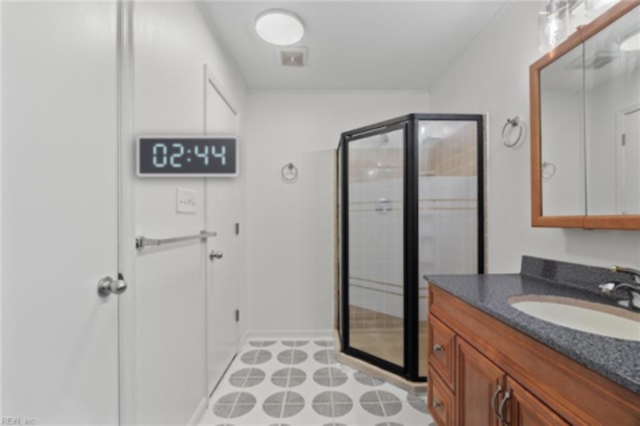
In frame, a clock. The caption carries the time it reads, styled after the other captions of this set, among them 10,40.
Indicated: 2,44
